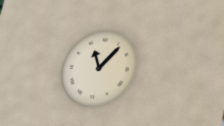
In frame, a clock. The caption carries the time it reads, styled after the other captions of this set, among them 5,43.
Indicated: 11,06
